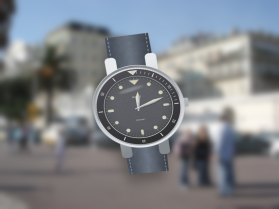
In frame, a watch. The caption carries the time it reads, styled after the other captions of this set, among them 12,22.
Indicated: 12,12
